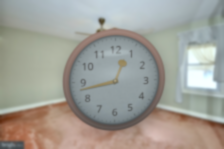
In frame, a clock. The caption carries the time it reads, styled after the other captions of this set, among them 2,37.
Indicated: 12,43
